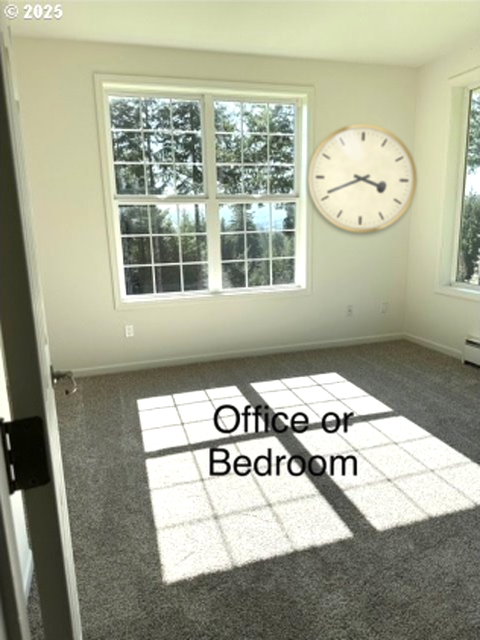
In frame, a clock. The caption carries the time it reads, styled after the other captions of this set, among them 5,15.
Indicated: 3,41
